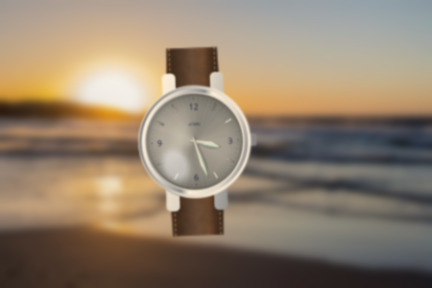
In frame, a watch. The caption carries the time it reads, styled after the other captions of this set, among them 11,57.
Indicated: 3,27
